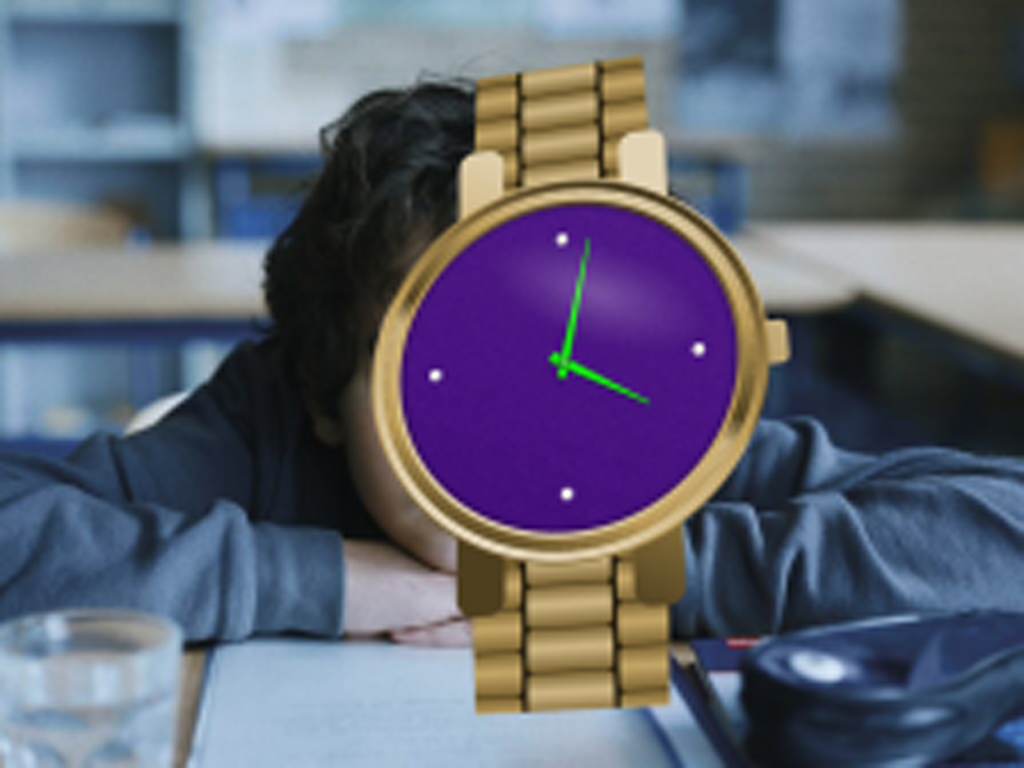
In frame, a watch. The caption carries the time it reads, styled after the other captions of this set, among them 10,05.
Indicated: 4,02
